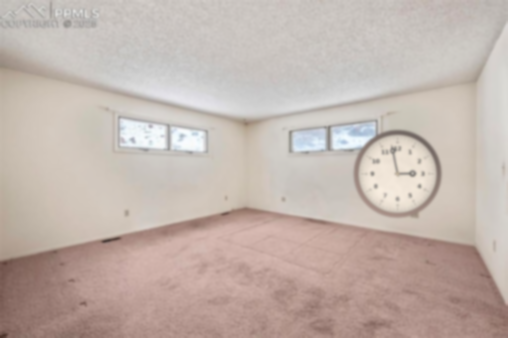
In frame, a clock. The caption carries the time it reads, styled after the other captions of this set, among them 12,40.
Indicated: 2,58
